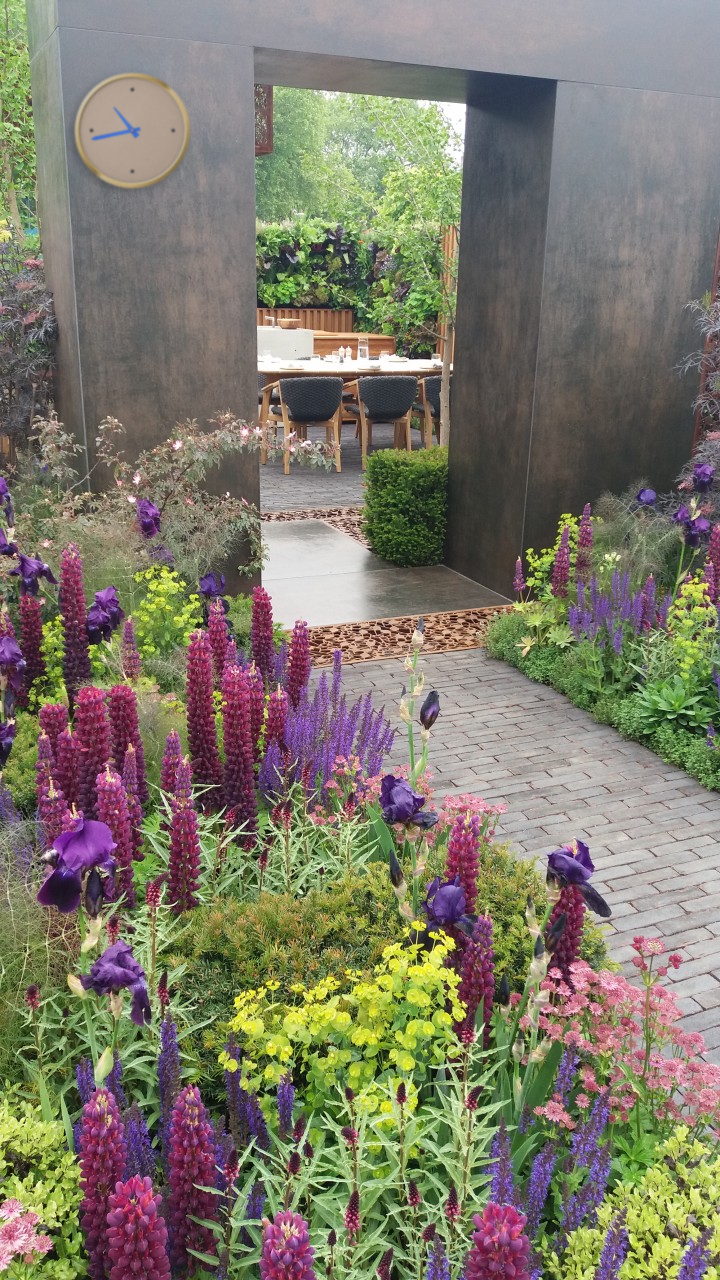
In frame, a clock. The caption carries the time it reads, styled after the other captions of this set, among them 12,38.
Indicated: 10,43
